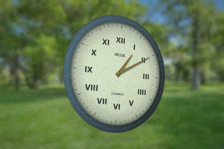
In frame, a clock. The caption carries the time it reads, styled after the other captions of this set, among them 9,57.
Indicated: 1,10
